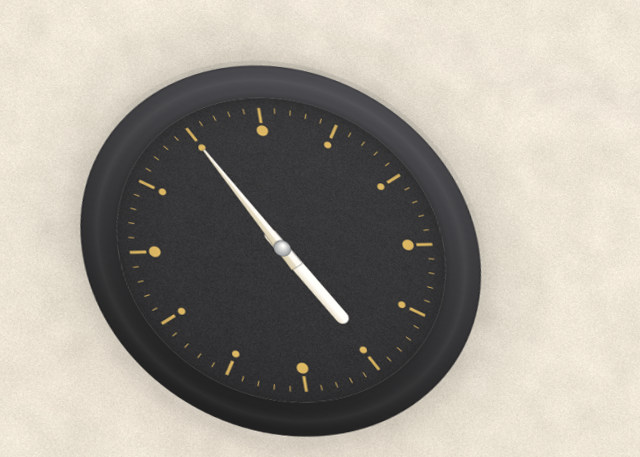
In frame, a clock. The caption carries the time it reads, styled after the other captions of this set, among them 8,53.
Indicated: 4,55
